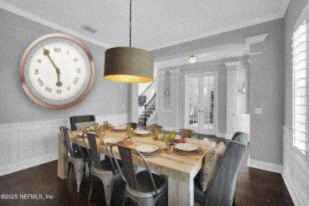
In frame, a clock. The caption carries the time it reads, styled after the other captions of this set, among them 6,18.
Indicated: 5,55
